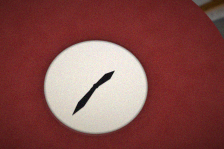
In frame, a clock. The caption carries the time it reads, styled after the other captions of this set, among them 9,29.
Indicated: 1,36
